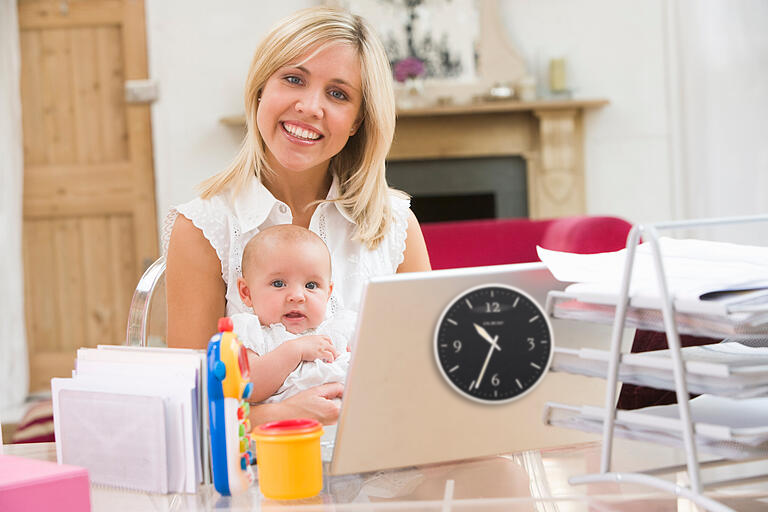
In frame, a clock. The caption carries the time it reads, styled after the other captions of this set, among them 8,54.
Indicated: 10,34
